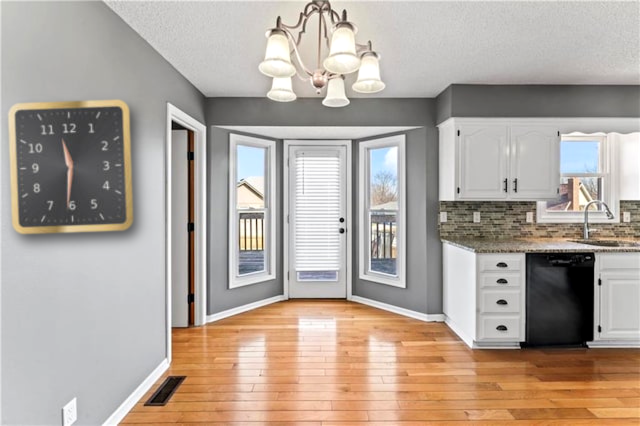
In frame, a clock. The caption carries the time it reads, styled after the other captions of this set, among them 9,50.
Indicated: 11,31
